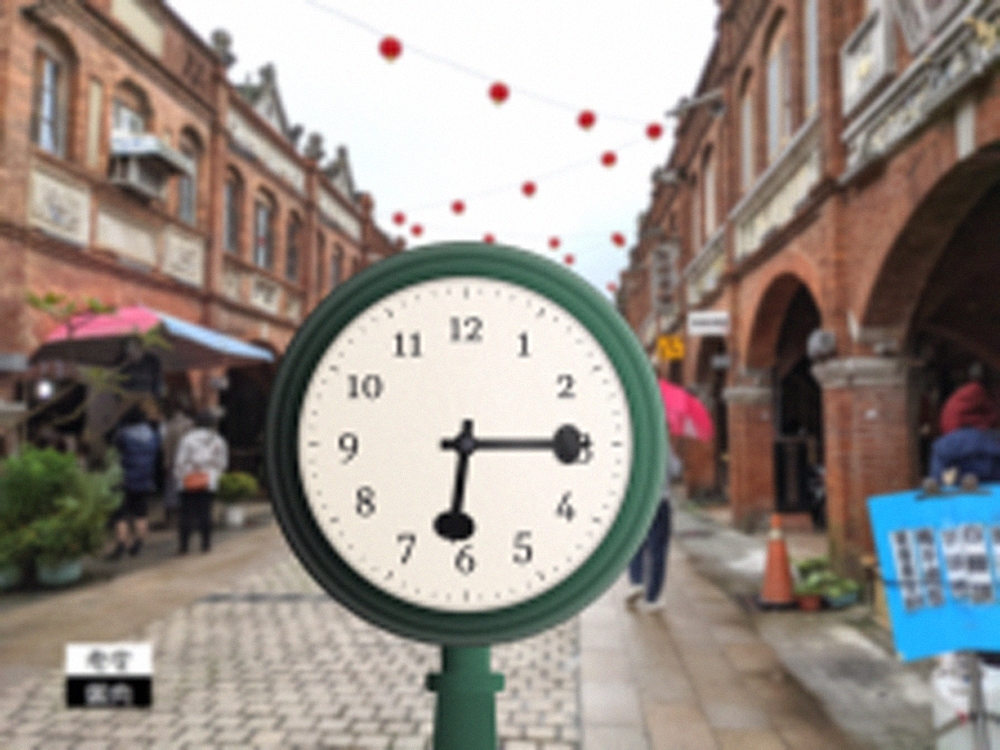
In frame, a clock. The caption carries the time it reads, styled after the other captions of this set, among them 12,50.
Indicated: 6,15
